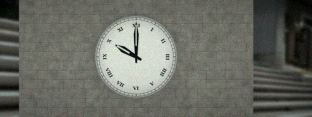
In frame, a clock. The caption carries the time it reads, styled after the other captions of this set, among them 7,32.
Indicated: 10,00
